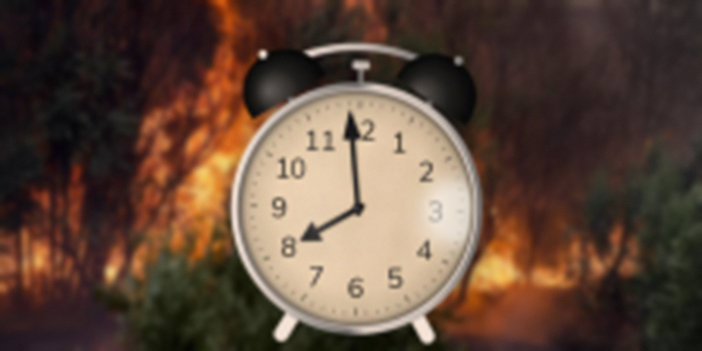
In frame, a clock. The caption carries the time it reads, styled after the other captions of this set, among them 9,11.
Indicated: 7,59
